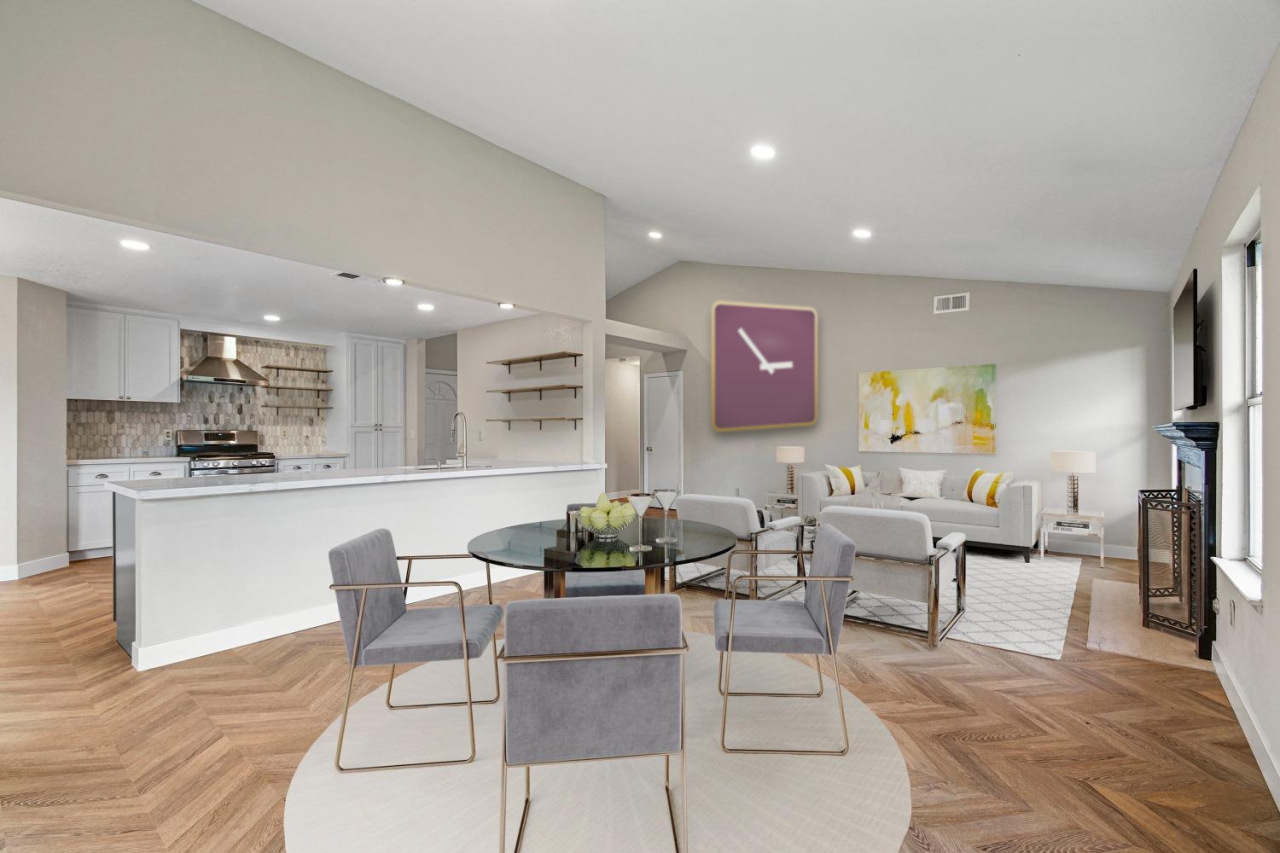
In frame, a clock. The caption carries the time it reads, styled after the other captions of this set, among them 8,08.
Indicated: 2,53
